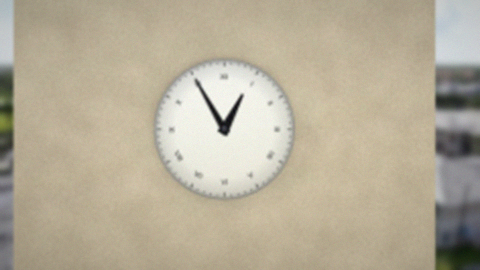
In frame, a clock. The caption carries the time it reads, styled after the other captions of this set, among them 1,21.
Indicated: 12,55
